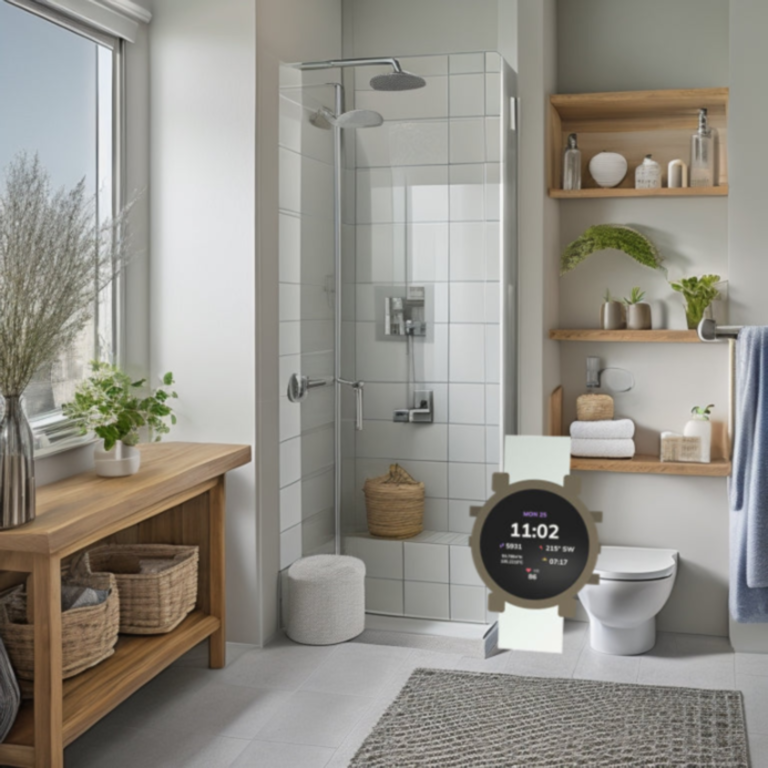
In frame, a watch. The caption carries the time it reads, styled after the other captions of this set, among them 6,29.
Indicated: 11,02
